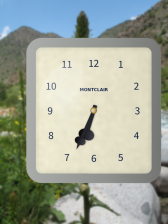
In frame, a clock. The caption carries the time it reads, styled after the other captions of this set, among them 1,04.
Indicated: 6,34
